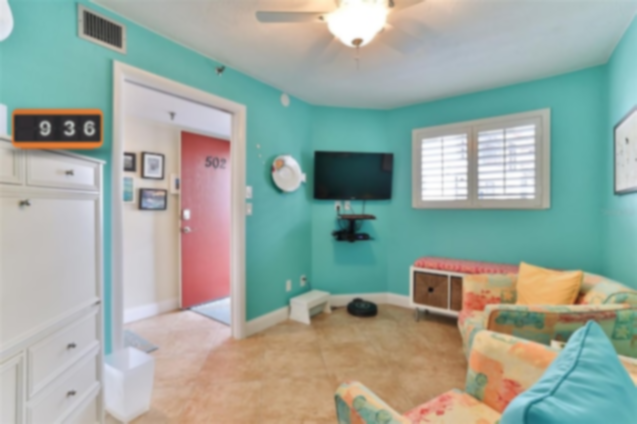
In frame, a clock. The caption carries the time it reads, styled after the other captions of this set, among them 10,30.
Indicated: 9,36
